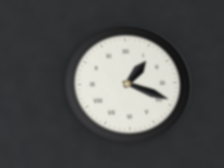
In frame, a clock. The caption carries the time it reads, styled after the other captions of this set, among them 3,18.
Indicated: 1,19
